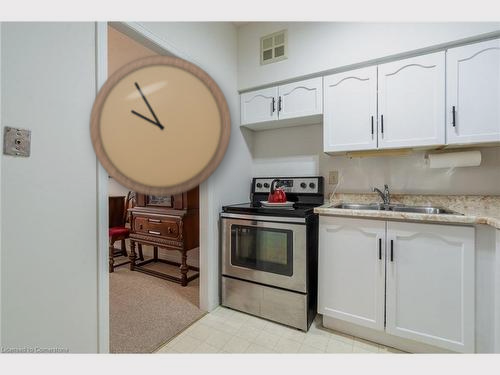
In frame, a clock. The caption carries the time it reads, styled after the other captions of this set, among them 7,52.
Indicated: 9,55
